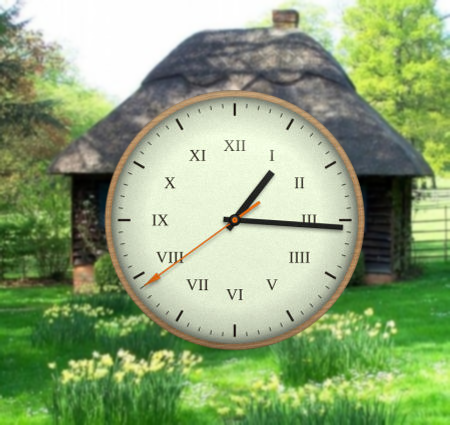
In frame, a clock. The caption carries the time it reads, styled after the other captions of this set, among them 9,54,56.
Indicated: 1,15,39
